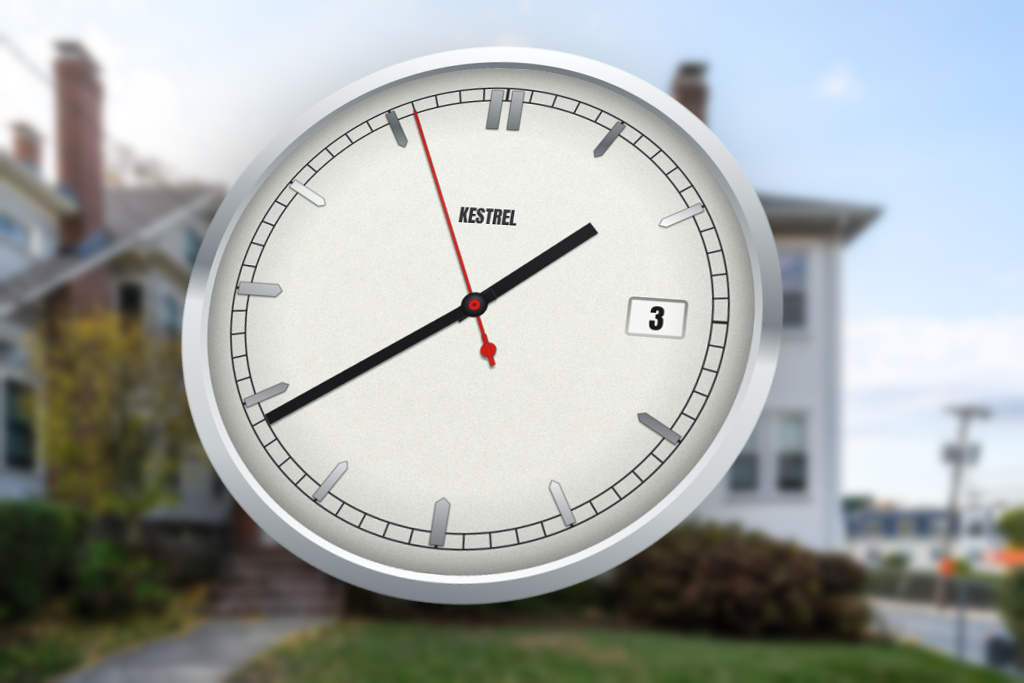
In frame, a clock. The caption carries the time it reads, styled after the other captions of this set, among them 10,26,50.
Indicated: 1,38,56
